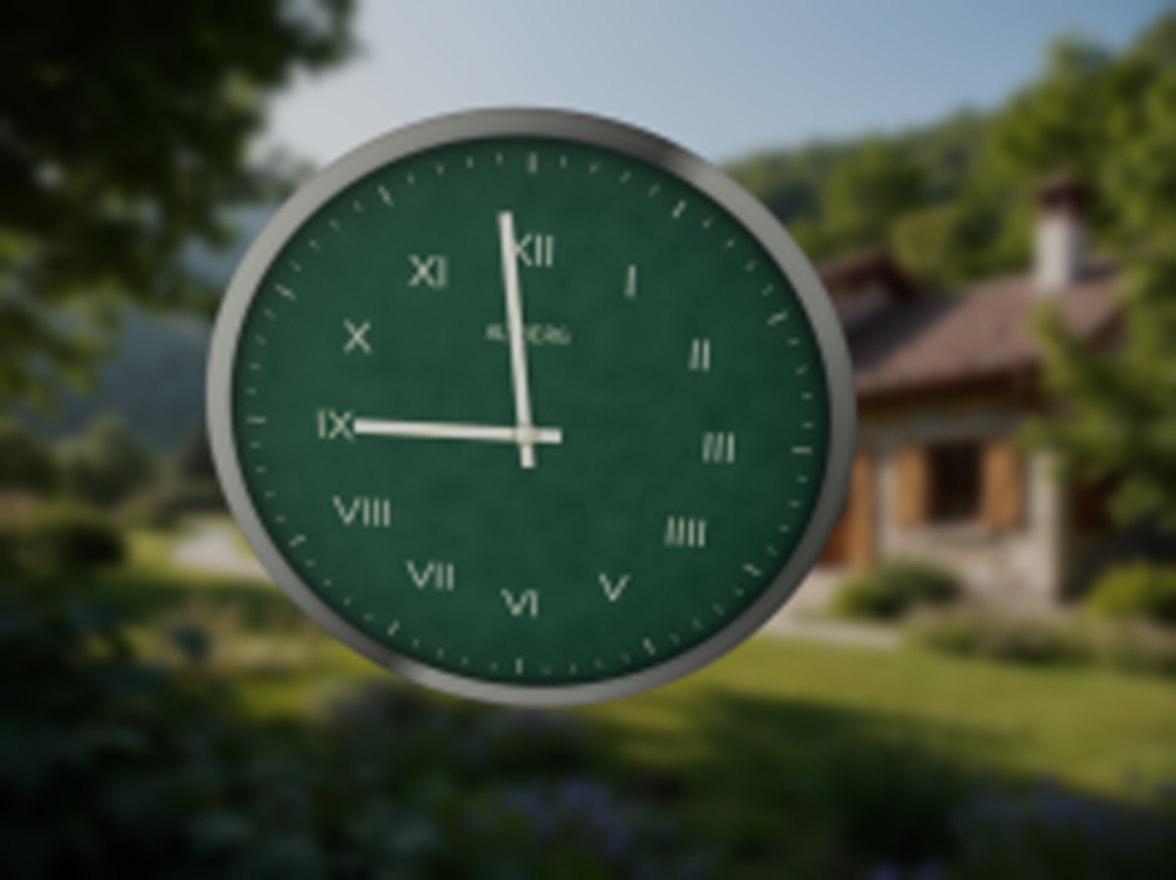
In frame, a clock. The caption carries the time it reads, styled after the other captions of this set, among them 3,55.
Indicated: 8,59
